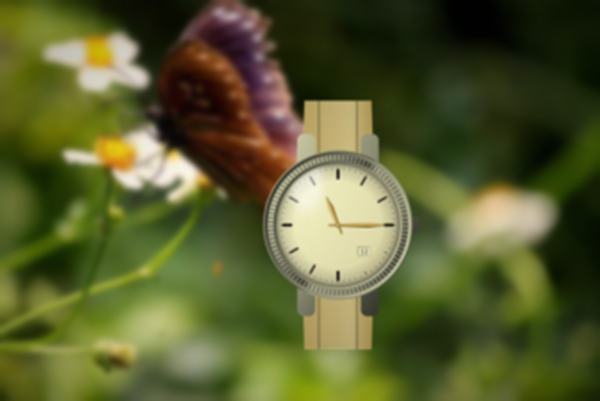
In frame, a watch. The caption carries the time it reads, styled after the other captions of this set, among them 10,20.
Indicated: 11,15
